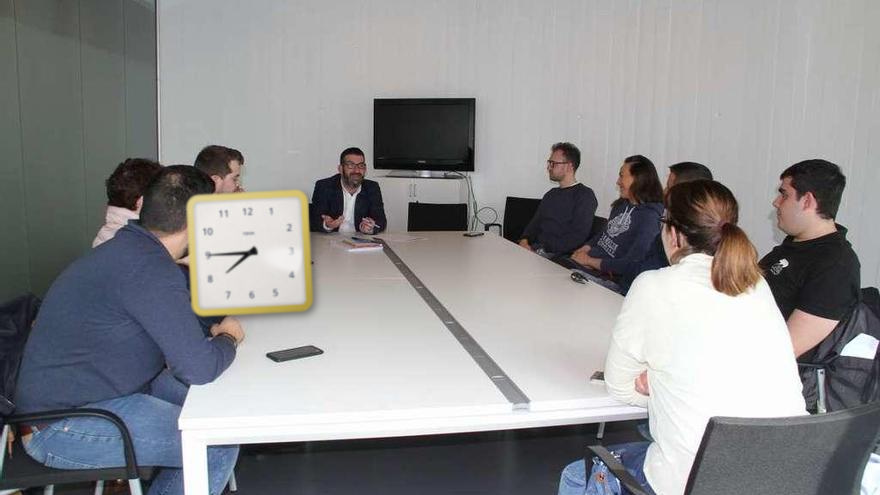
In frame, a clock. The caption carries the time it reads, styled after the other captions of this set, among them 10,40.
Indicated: 7,45
